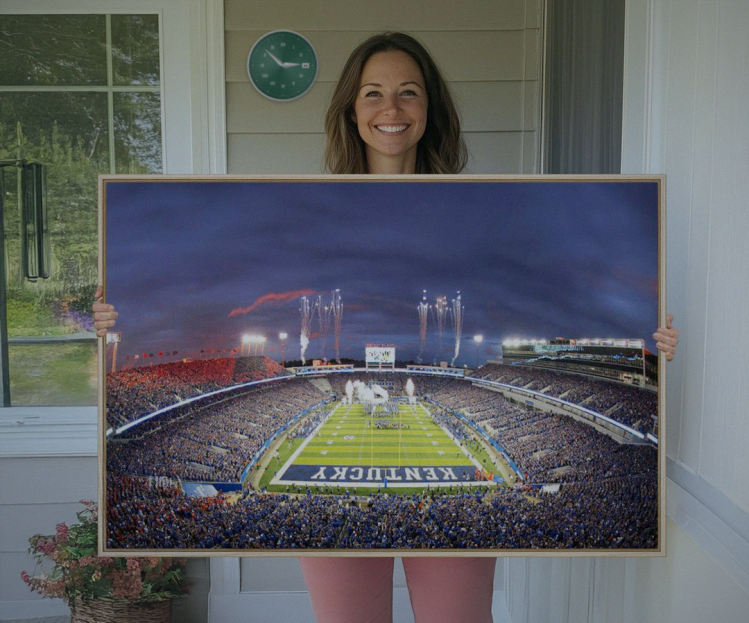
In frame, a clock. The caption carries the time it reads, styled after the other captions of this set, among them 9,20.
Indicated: 2,52
